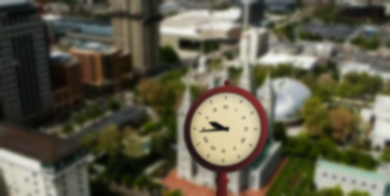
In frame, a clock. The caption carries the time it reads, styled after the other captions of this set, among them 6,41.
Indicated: 9,44
